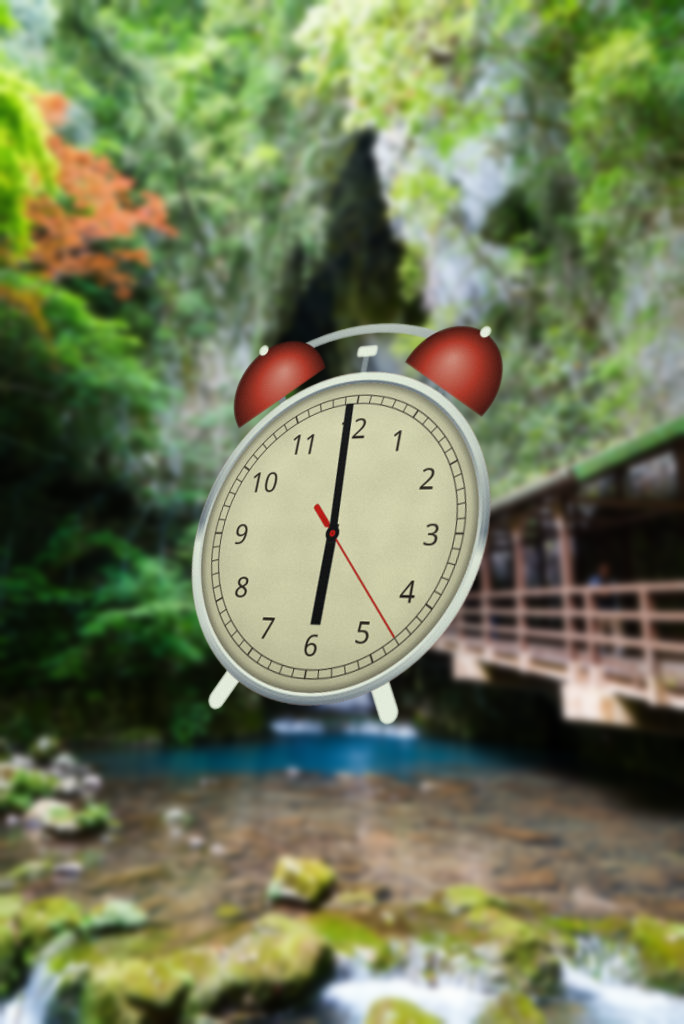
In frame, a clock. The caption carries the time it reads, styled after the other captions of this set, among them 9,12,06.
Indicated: 5,59,23
